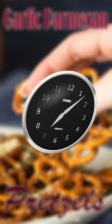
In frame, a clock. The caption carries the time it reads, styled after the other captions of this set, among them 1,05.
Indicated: 7,07
